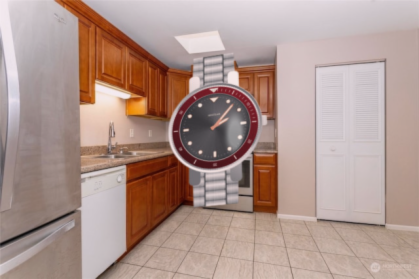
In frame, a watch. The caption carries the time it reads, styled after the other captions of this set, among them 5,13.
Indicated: 2,07
